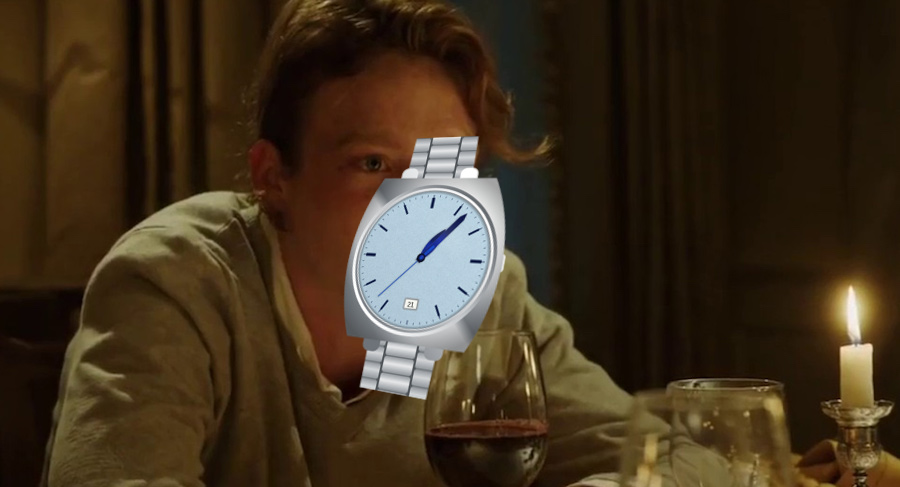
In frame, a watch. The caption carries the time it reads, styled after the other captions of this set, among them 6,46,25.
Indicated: 1,06,37
